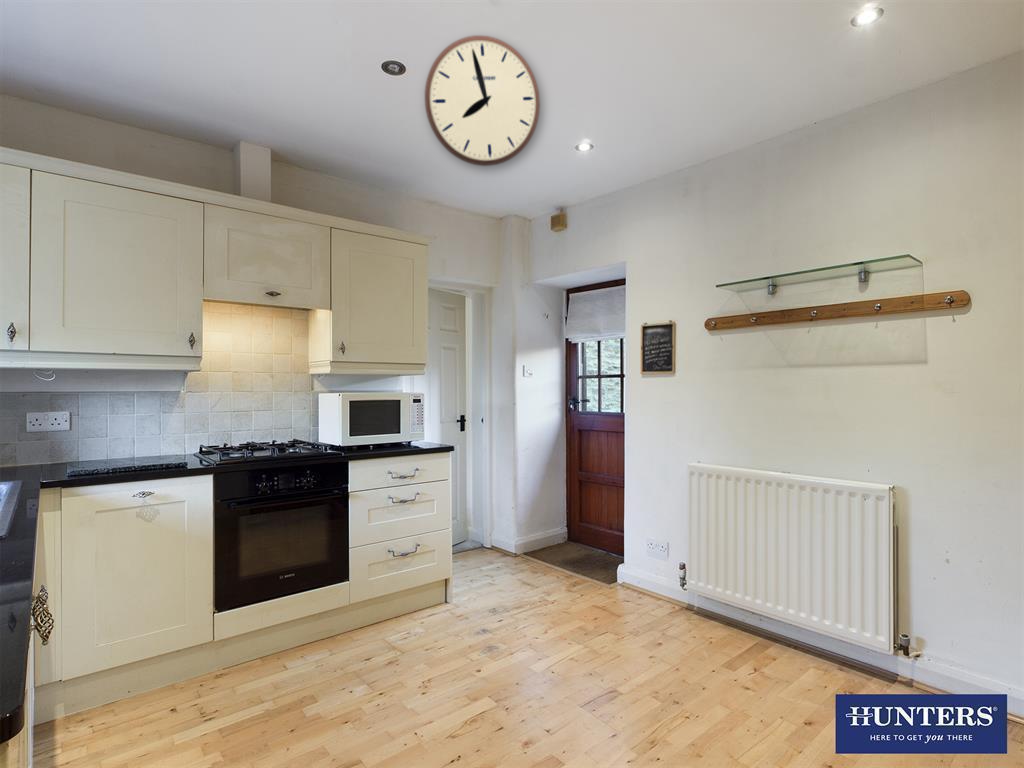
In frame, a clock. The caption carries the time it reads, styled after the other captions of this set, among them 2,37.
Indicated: 7,58
